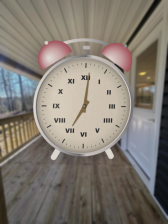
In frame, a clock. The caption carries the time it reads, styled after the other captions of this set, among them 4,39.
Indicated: 7,01
